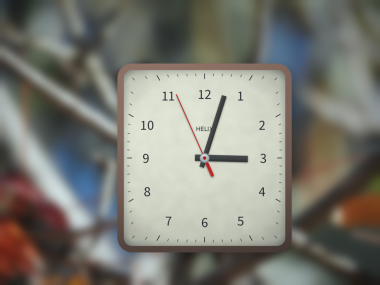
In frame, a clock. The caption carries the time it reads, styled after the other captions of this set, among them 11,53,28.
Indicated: 3,02,56
